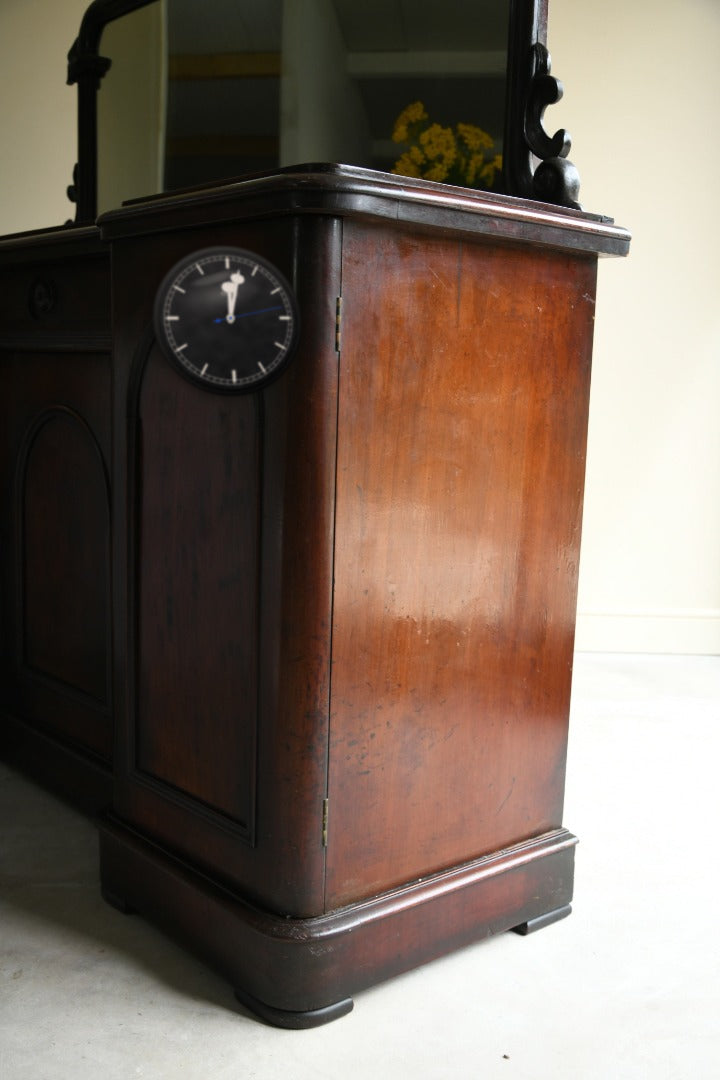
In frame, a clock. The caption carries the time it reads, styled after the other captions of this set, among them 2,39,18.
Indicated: 12,02,13
